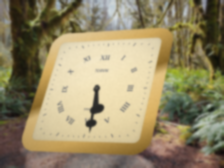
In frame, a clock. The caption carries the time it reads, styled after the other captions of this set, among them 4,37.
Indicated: 5,29
